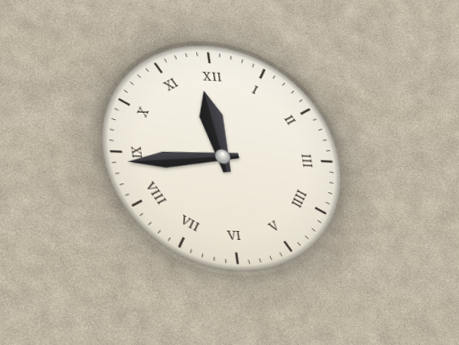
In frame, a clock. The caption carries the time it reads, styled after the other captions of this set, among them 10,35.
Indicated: 11,44
